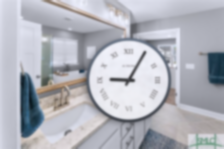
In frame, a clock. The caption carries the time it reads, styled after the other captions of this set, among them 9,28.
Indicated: 9,05
